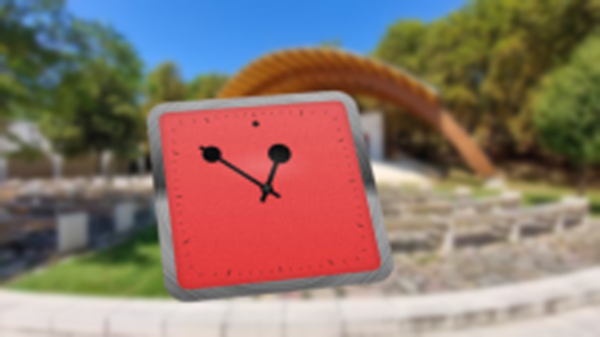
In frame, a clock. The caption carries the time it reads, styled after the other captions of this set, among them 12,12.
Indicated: 12,52
